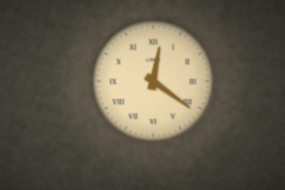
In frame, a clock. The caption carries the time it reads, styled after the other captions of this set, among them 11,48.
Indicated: 12,21
